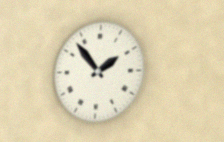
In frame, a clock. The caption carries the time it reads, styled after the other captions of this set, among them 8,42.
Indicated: 1,53
